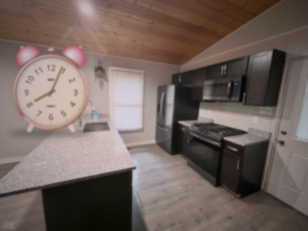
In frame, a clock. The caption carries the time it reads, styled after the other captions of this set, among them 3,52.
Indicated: 8,04
